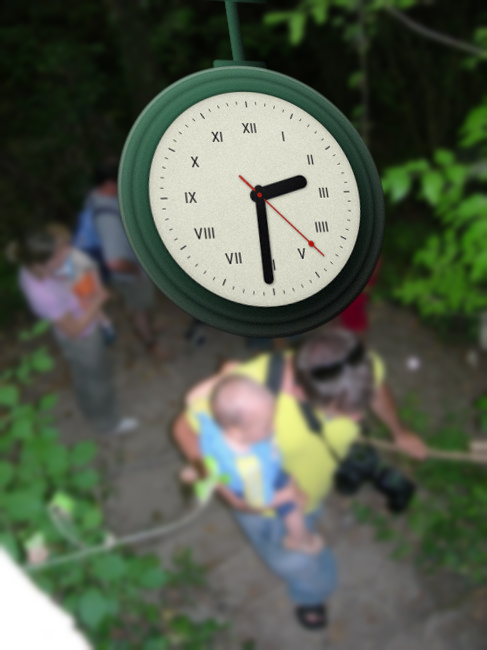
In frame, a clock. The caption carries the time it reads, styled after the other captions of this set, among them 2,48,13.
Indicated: 2,30,23
